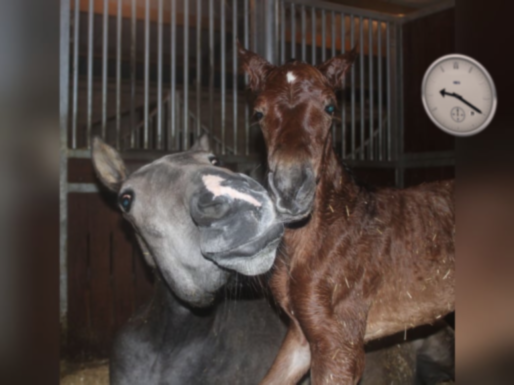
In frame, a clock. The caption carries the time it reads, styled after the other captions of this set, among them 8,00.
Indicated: 9,20
